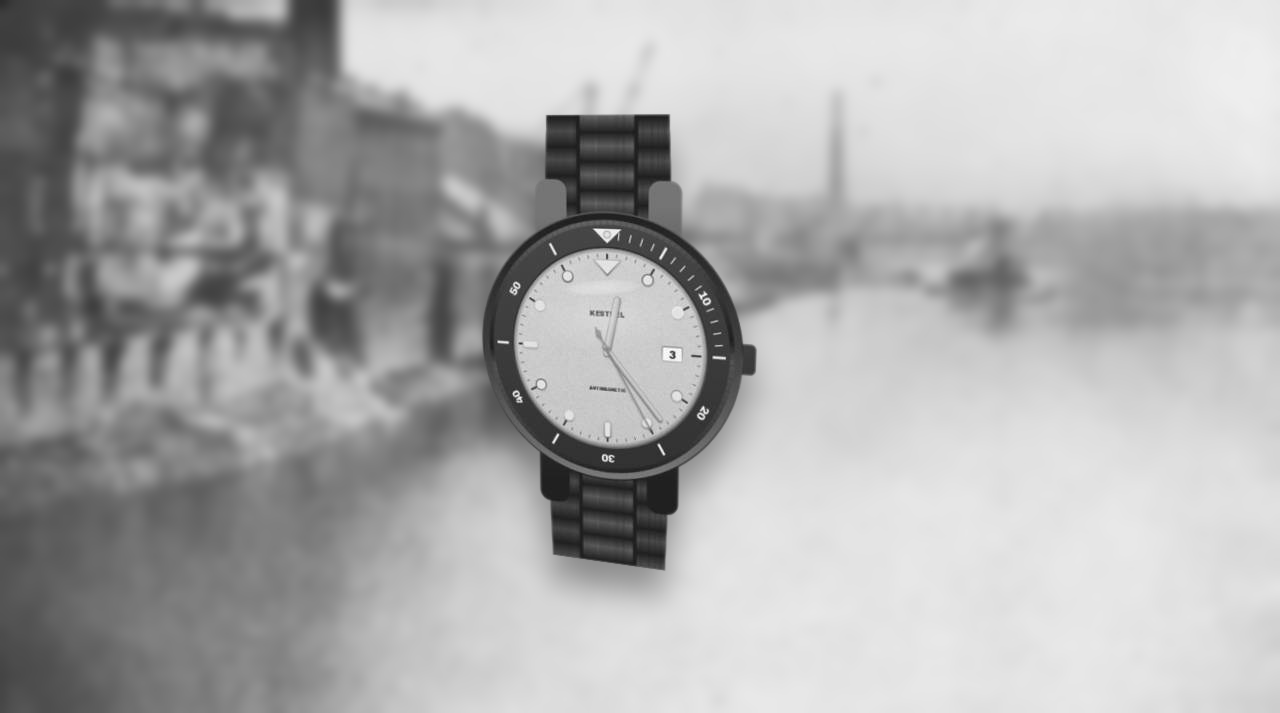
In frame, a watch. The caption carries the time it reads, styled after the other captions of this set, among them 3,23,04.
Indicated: 12,23,25
